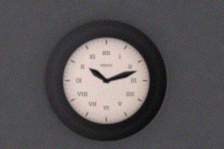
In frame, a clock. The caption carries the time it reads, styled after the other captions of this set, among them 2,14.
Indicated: 10,12
